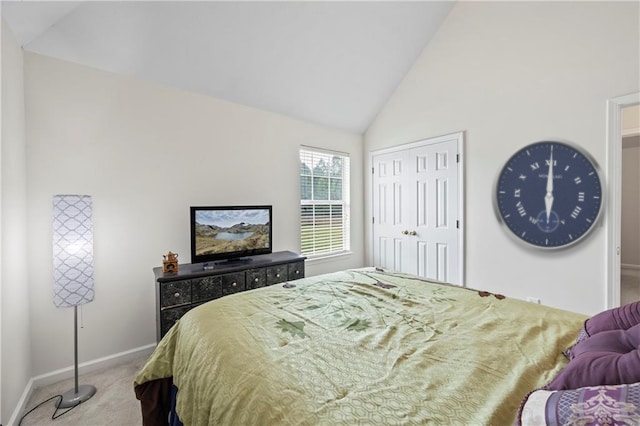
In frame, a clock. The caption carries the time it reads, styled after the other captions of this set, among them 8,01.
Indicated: 6,00
